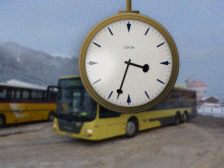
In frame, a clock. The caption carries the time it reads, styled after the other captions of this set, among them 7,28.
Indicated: 3,33
